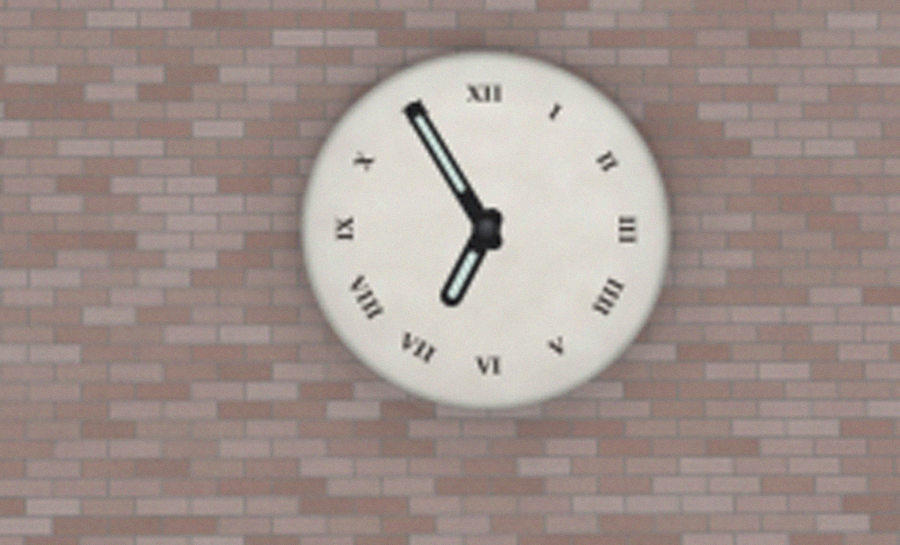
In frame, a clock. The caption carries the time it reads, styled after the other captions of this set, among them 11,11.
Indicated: 6,55
